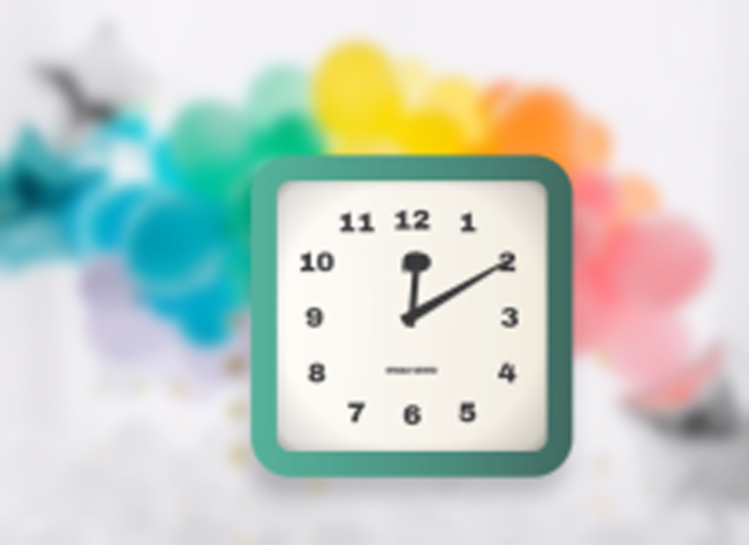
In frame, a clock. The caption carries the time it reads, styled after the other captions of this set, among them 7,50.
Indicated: 12,10
